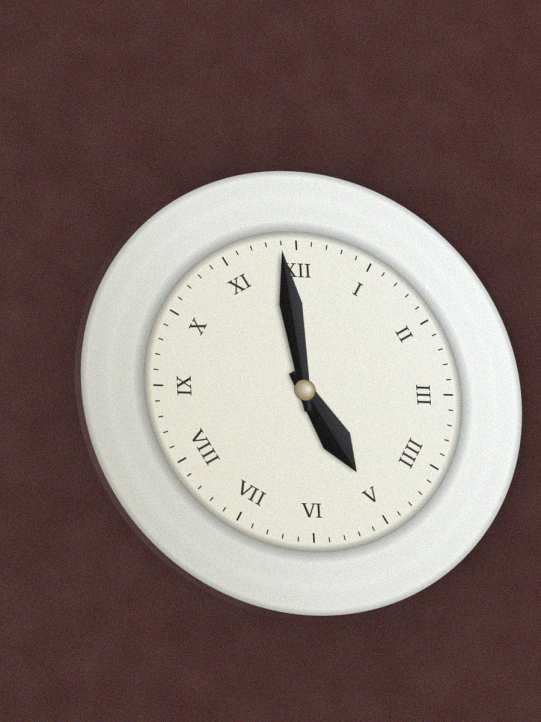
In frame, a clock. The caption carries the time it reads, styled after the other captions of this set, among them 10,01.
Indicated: 4,59
